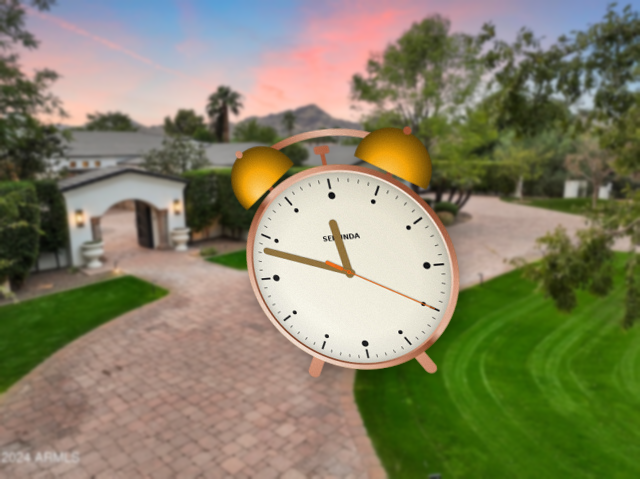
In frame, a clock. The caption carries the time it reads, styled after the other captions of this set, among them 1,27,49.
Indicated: 11,48,20
